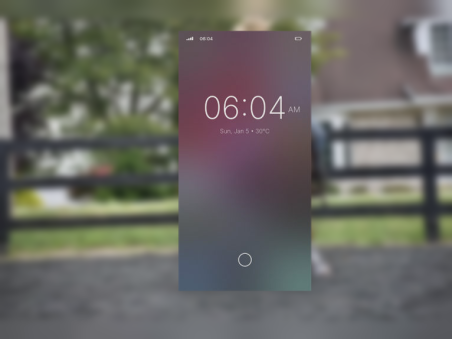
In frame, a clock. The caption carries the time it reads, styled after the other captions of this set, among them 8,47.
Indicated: 6,04
